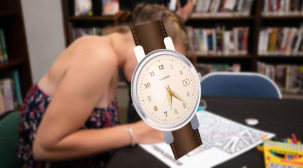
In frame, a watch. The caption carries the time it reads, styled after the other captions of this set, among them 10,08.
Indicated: 6,24
